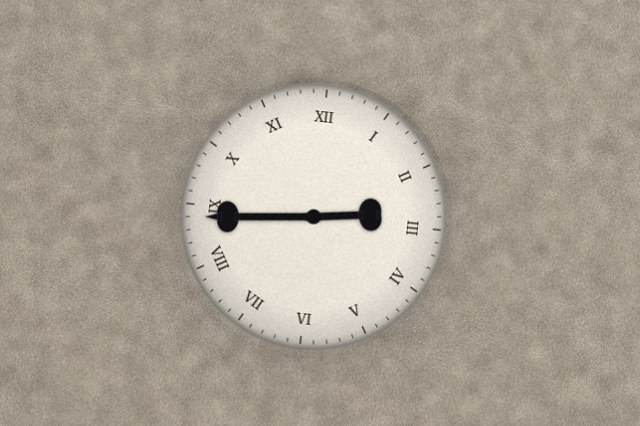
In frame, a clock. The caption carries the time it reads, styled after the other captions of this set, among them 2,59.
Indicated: 2,44
